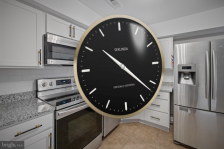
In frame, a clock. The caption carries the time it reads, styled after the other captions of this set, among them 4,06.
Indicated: 10,22
